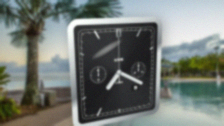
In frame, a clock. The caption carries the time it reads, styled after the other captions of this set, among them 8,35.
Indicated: 7,20
